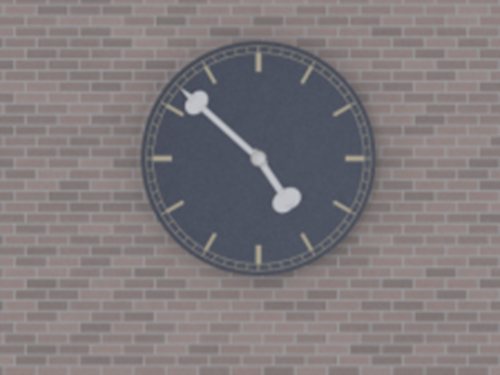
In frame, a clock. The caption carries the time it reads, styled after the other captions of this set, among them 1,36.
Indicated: 4,52
